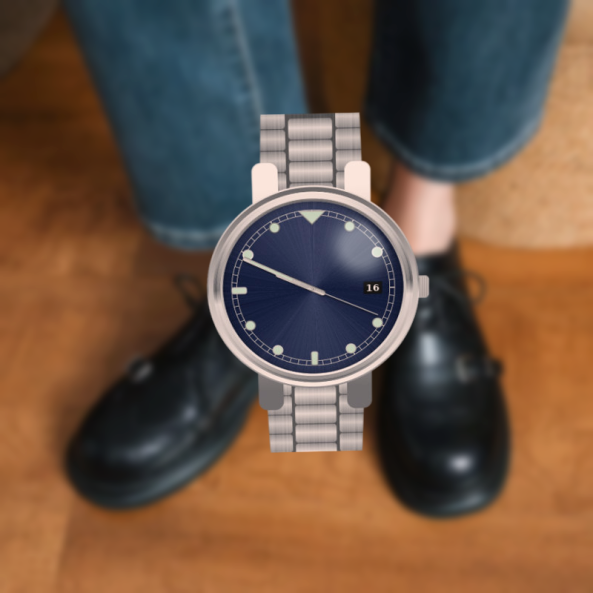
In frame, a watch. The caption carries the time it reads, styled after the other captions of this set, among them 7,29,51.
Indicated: 9,49,19
